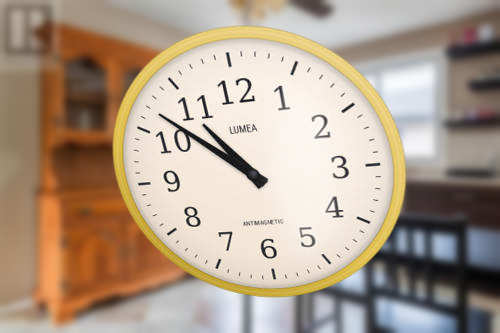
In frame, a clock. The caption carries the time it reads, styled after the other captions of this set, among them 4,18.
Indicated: 10,52
